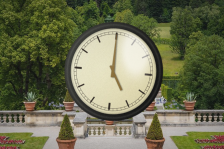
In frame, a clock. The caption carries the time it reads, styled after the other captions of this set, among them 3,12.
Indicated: 5,00
